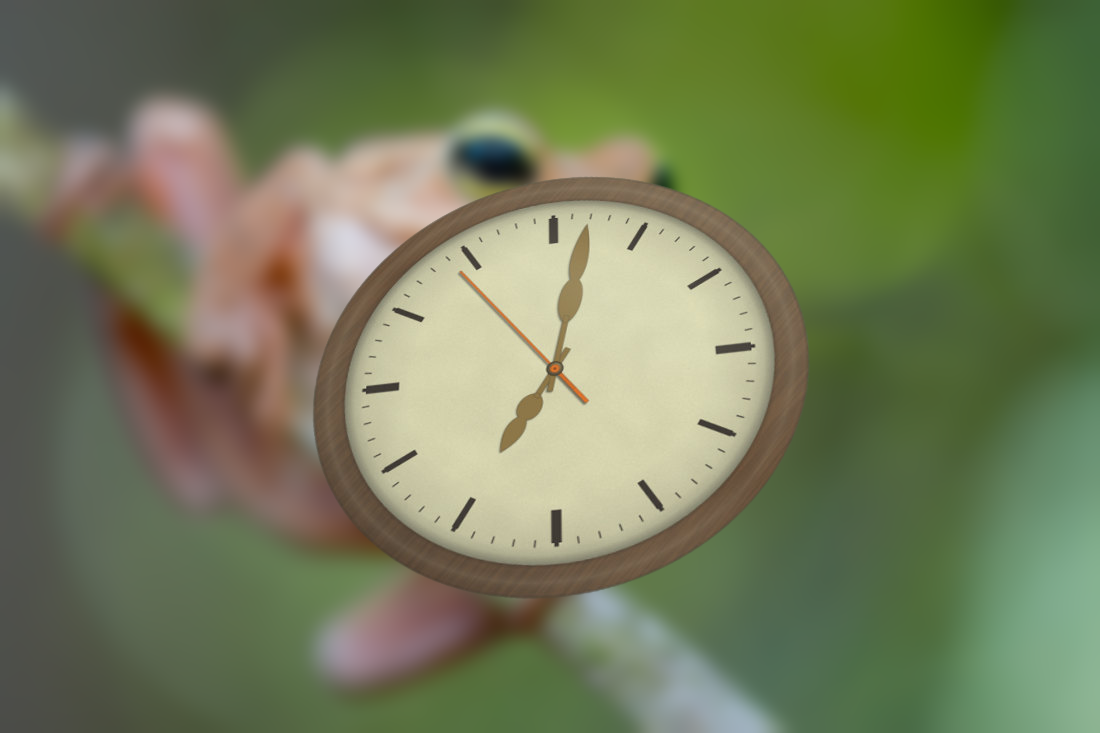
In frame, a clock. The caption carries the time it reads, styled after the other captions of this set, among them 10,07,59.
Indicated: 7,01,54
